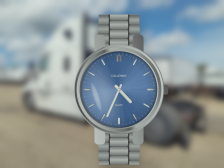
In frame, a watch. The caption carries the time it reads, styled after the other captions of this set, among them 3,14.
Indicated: 4,34
